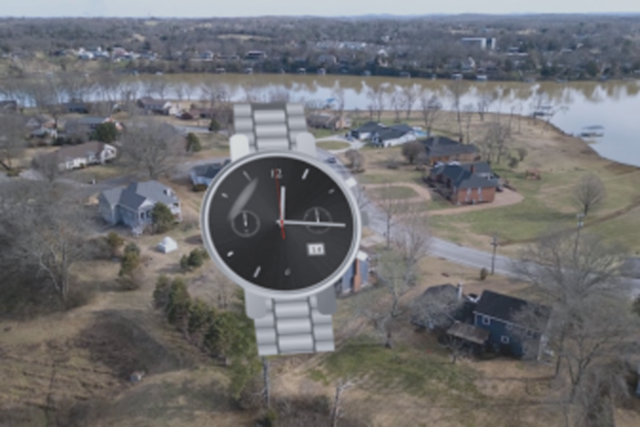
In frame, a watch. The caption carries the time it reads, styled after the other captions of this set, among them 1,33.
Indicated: 12,16
